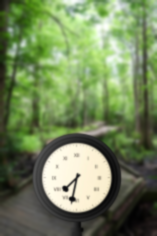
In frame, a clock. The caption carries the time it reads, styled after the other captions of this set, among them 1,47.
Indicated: 7,32
